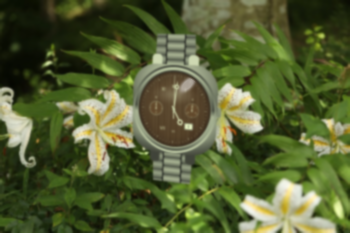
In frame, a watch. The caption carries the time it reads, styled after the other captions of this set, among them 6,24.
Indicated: 5,01
